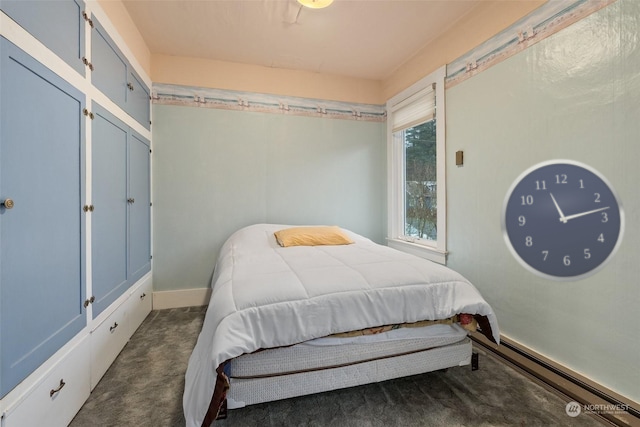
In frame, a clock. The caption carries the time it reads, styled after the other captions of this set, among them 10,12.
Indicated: 11,13
